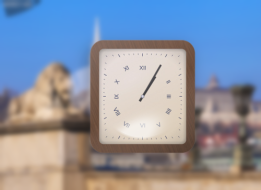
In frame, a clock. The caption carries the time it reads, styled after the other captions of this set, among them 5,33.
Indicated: 1,05
